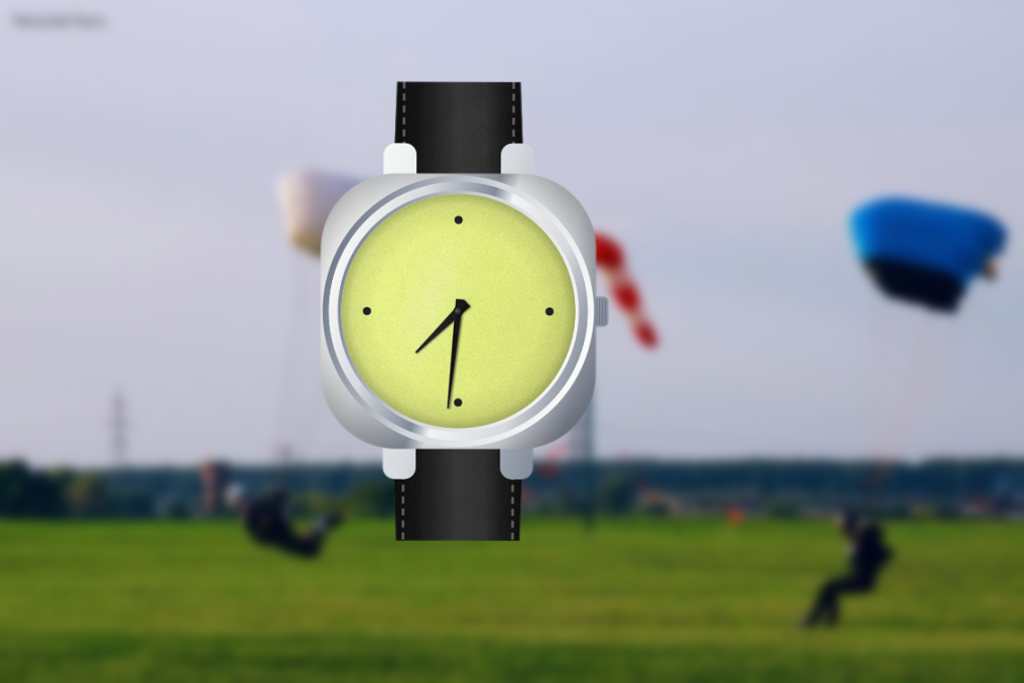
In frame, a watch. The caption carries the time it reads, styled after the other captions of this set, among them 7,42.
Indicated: 7,31
